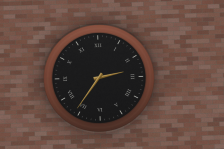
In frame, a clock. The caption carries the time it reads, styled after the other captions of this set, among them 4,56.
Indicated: 2,36
